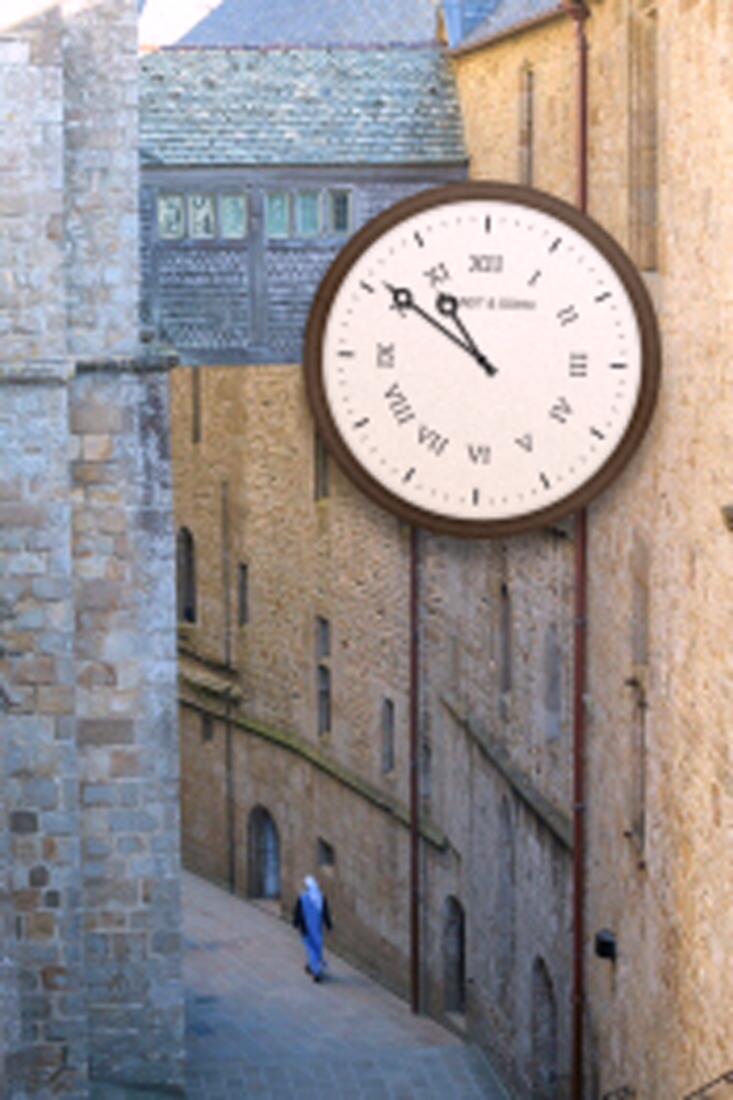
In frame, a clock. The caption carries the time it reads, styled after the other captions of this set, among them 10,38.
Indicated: 10,51
